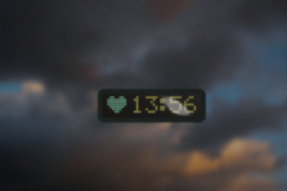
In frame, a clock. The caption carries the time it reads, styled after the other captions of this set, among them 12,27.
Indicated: 13,56
